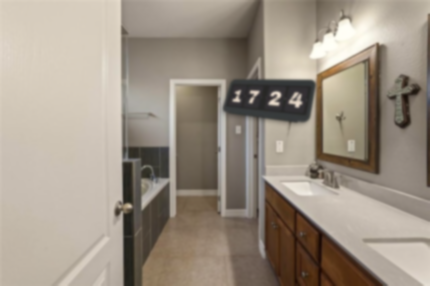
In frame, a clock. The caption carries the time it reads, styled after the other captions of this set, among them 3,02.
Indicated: 17,24
